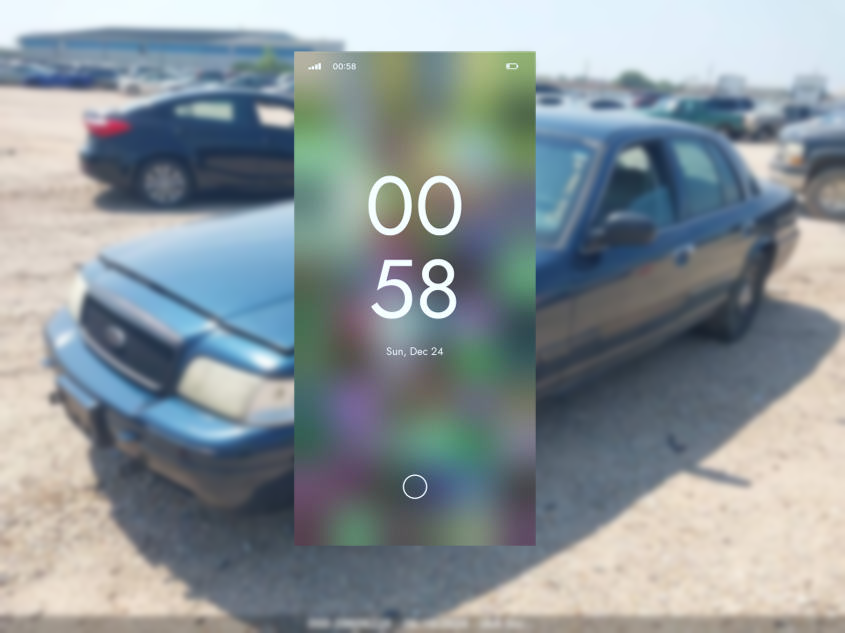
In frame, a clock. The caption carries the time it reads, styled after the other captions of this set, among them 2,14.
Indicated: 0,58
